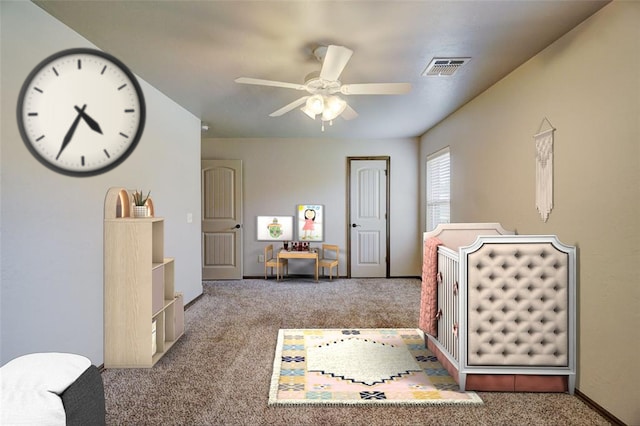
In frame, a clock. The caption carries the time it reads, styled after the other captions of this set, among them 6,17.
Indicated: 4,35
